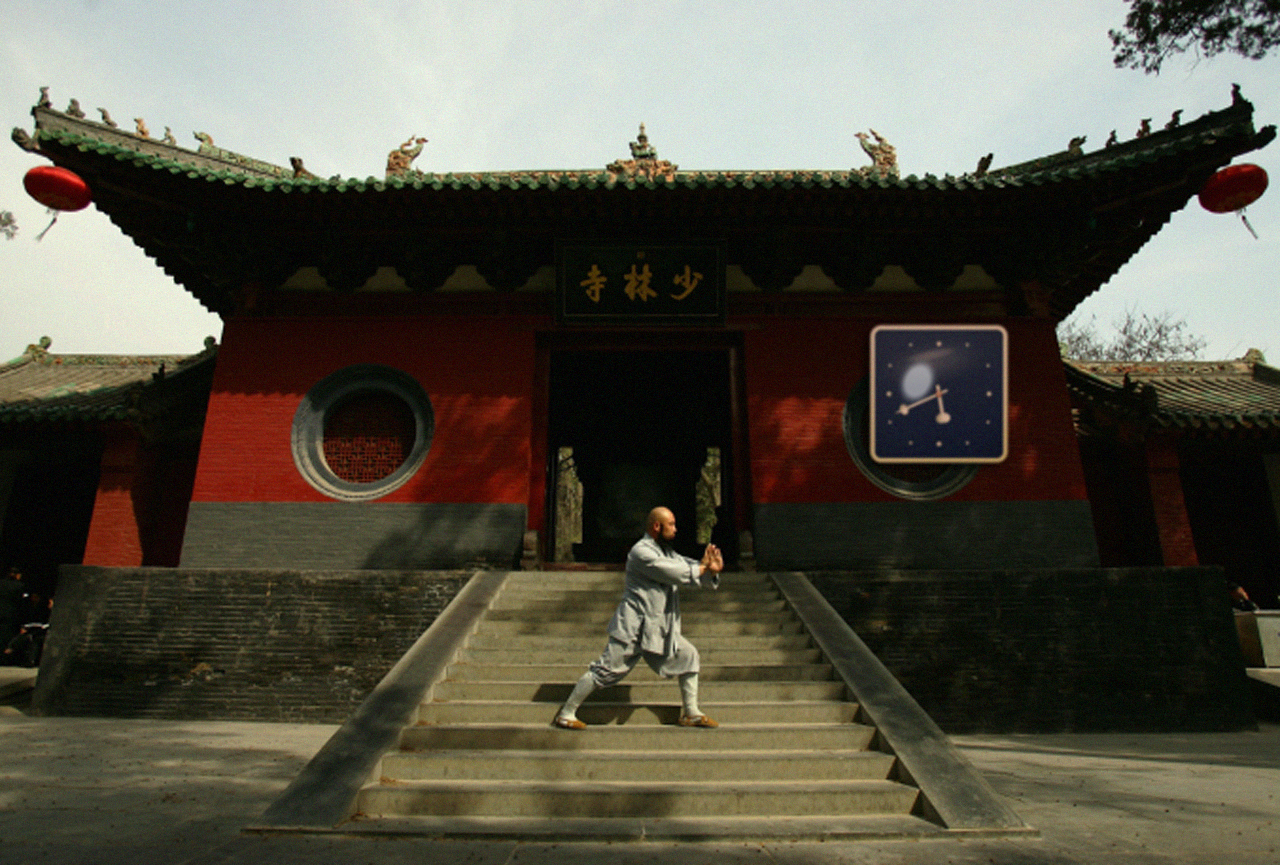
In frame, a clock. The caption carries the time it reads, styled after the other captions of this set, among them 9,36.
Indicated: 5,41
